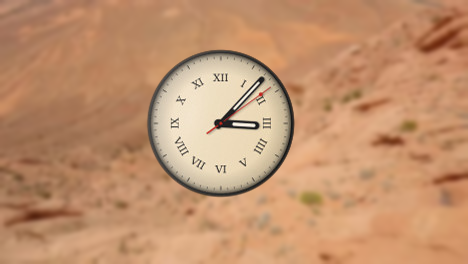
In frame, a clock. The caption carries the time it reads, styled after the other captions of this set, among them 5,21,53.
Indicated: 3,07,09
